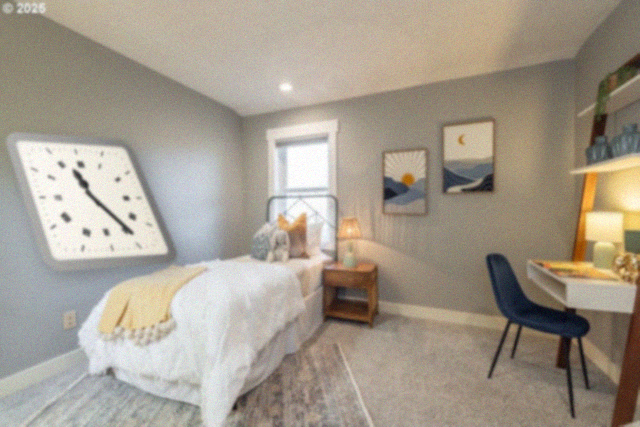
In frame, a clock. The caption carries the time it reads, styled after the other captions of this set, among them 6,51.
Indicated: 11,24
